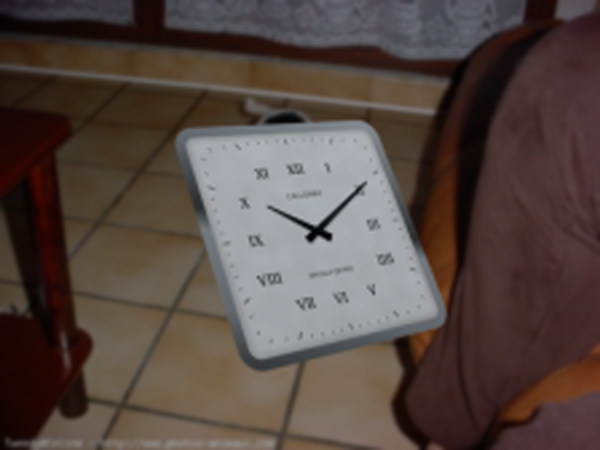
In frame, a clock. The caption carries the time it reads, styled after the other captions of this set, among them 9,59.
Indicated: 10,10
